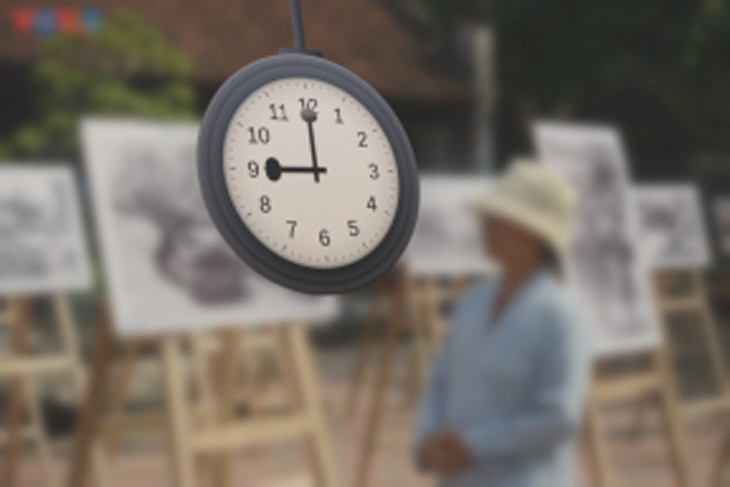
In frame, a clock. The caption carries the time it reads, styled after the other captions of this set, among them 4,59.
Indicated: 9,00
